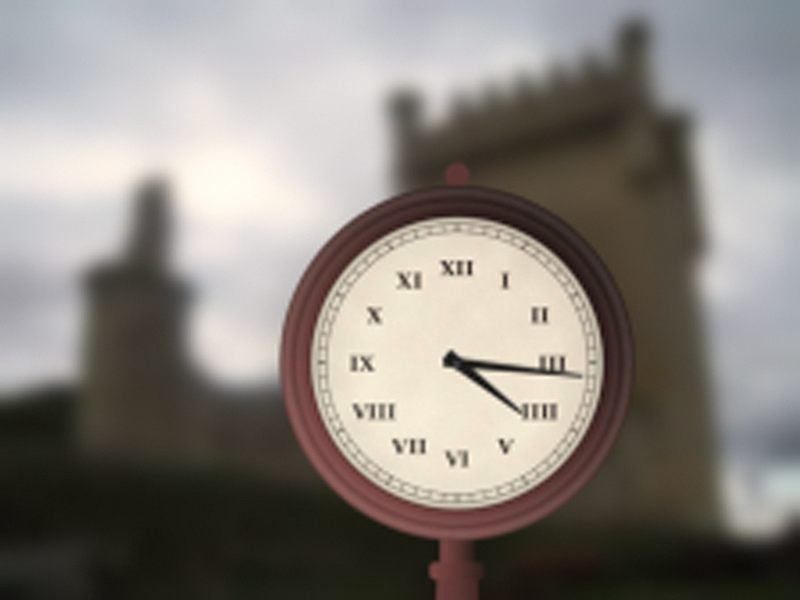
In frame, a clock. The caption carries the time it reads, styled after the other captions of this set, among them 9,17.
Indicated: 4,16
